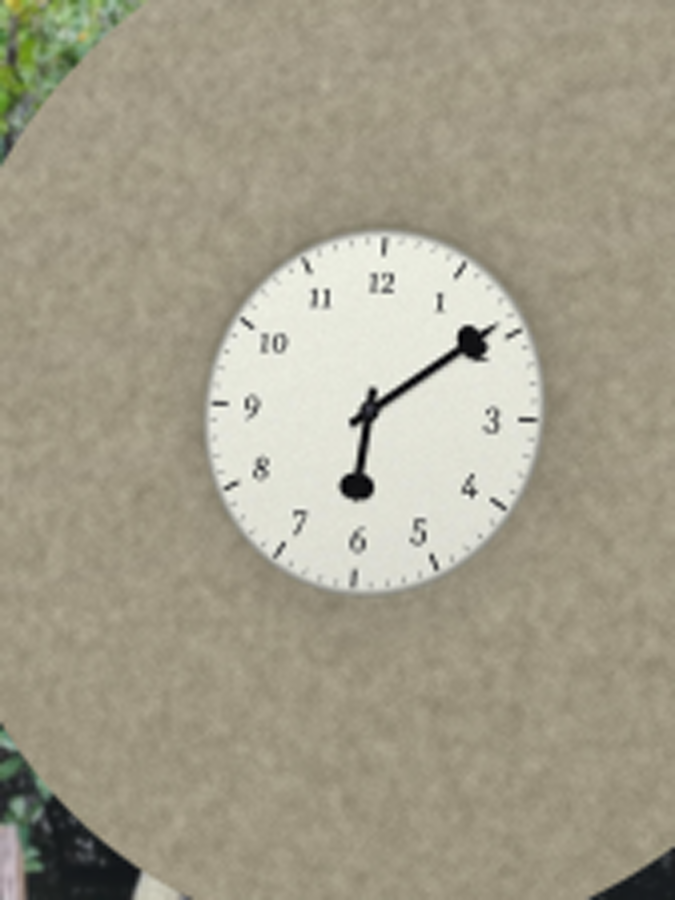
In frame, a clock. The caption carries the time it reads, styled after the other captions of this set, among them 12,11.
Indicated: 6,09
